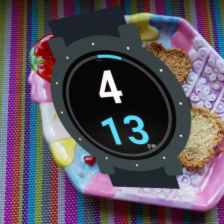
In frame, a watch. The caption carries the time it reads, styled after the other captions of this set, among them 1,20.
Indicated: 4,13
